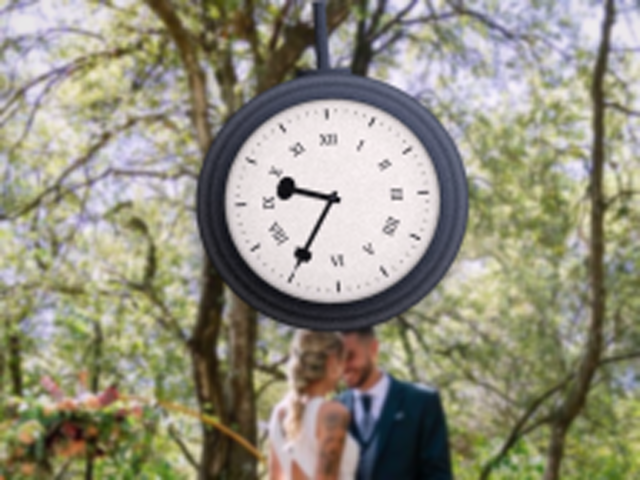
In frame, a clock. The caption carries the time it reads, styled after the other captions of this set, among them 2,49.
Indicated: 9,35
